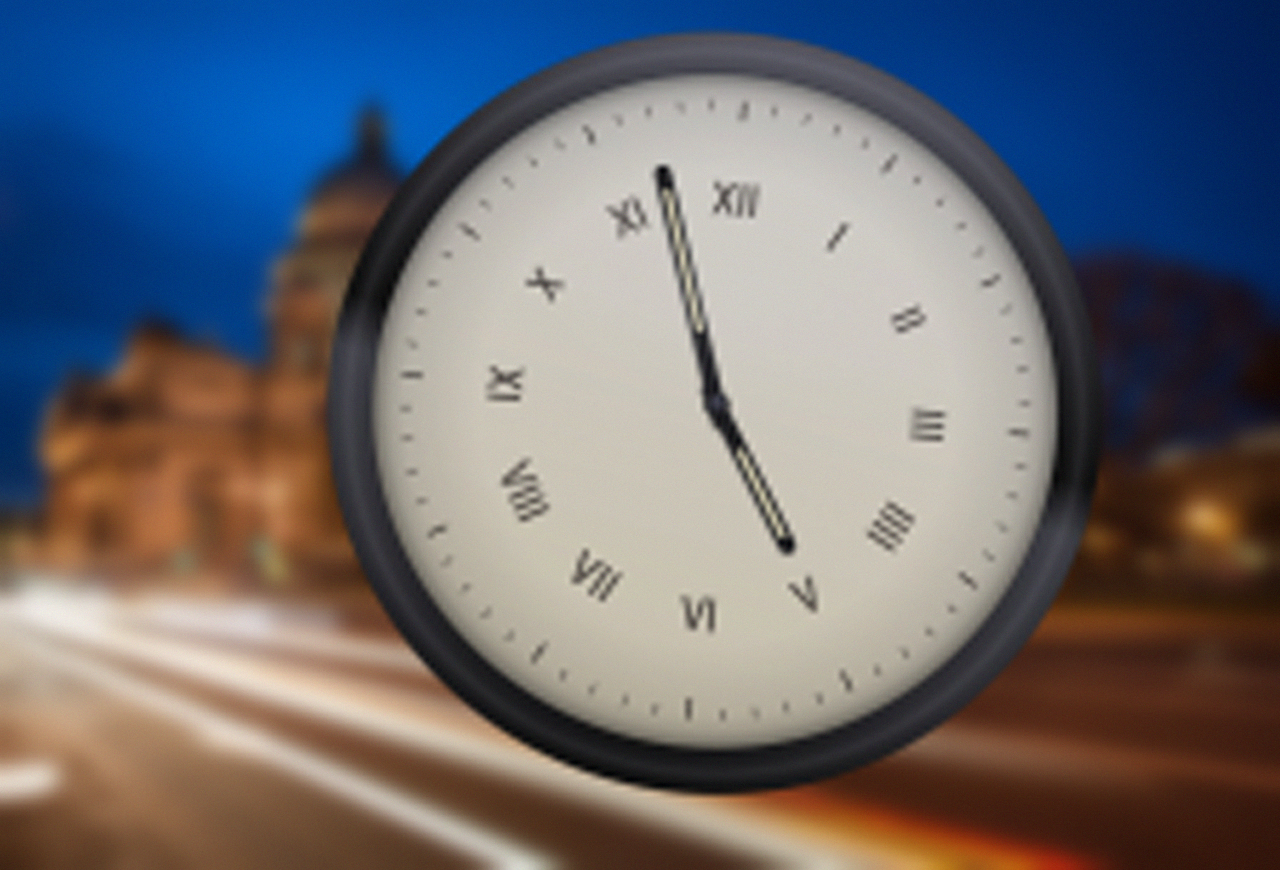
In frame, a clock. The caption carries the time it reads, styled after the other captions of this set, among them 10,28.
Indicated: 4,57
